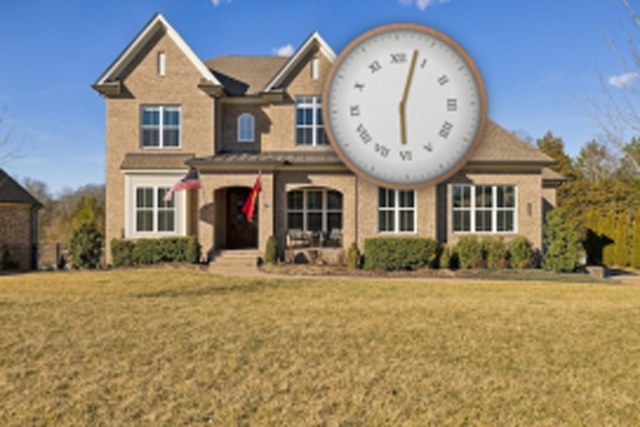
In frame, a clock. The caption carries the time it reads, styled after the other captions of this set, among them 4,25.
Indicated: 6,03
